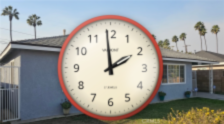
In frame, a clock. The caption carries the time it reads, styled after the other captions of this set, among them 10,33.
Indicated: 1,59
